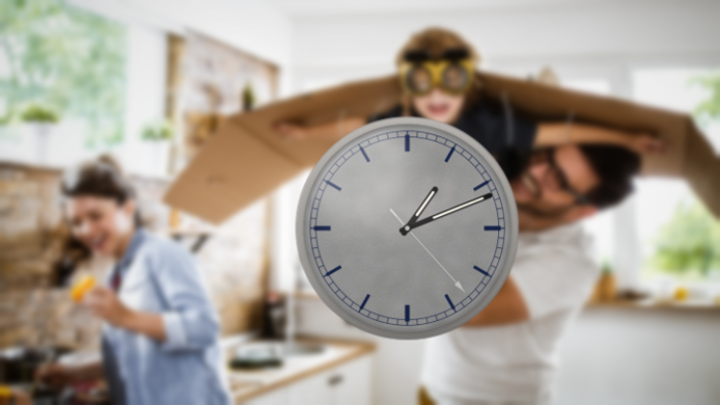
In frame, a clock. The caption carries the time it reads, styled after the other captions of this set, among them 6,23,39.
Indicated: 1,11,23
